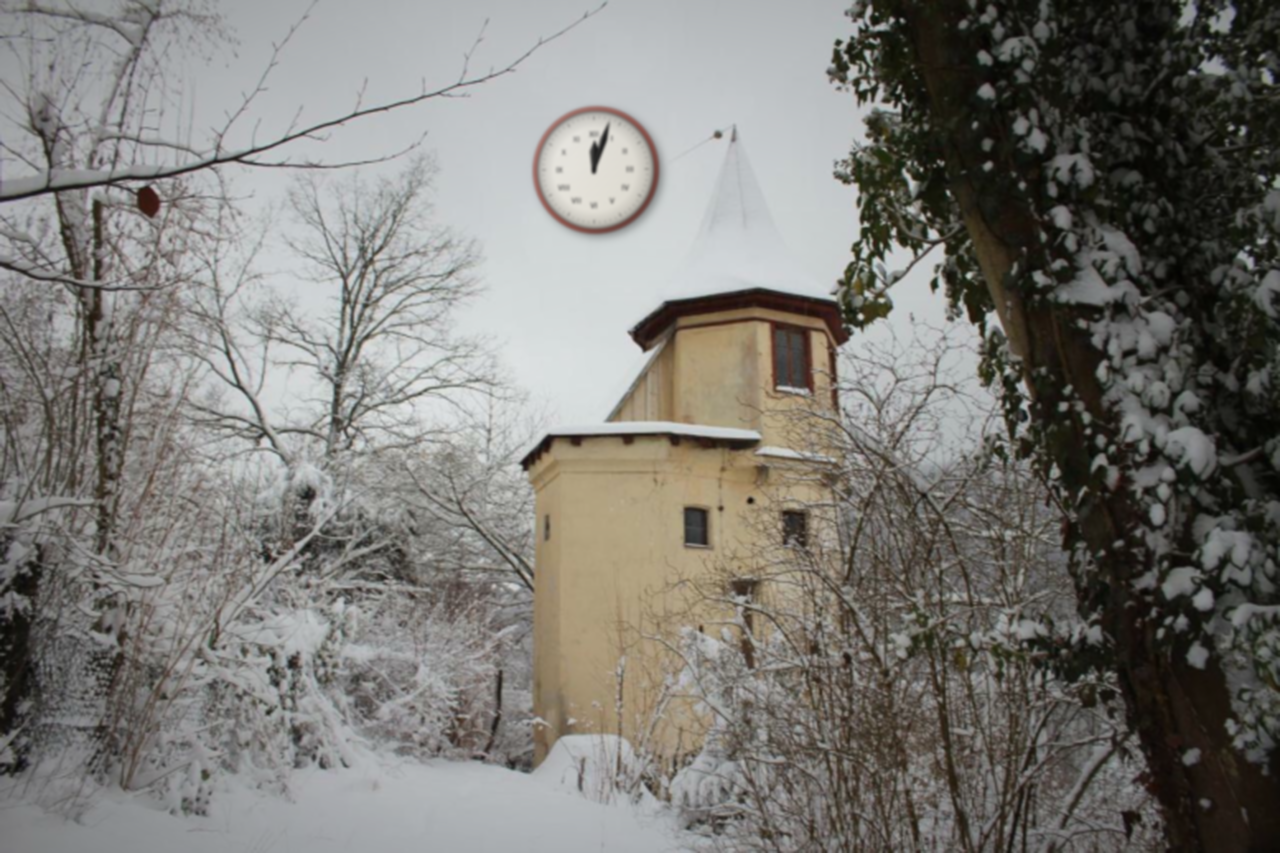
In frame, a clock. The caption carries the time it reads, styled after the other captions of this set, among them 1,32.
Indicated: 12,03
